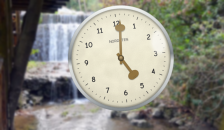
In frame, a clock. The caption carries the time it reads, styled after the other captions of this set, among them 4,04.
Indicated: 5,01
